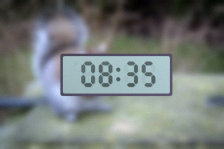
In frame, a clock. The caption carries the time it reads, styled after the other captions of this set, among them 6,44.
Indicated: 8,35
